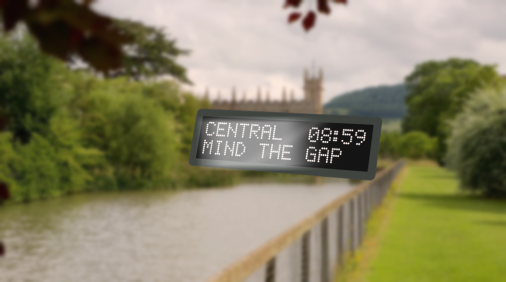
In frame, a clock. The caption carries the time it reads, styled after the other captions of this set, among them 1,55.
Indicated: 8,59
